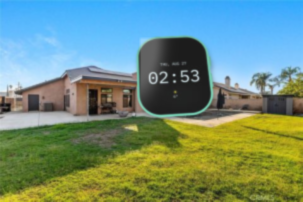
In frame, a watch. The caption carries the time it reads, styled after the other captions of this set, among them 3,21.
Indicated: 2,53
